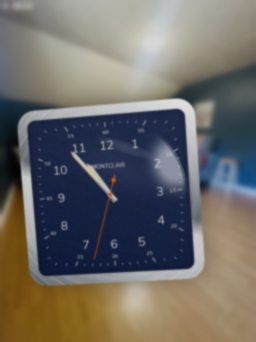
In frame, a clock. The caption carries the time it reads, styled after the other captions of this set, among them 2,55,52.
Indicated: 10,53,33
